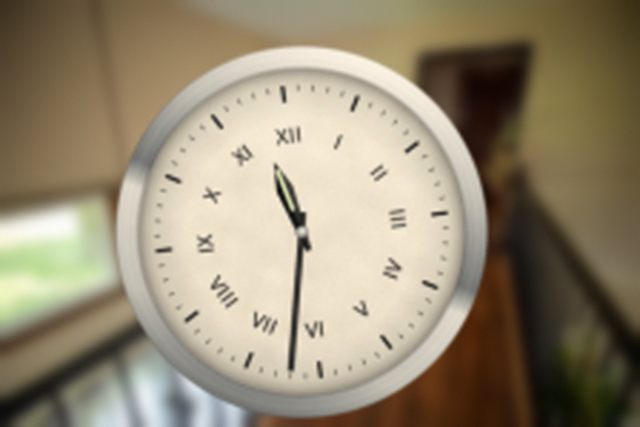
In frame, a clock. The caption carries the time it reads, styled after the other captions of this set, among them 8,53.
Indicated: 11,32
